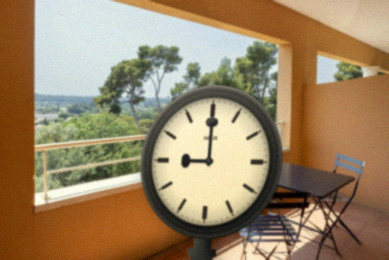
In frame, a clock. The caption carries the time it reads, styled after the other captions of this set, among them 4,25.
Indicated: 9,00
